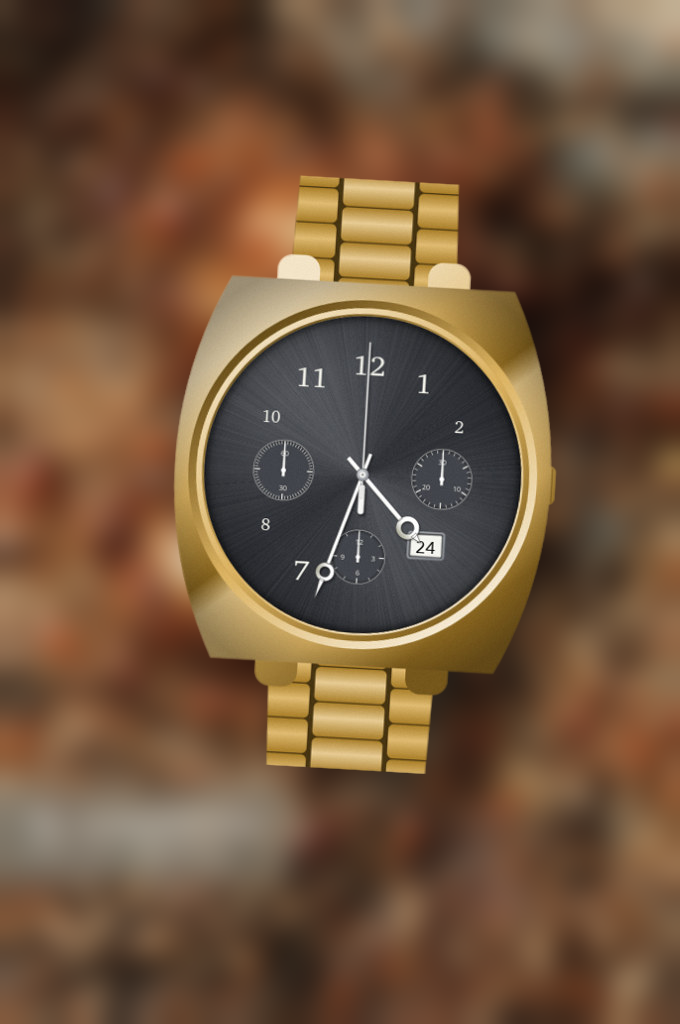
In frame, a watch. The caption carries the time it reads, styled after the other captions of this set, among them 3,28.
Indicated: 4,33
